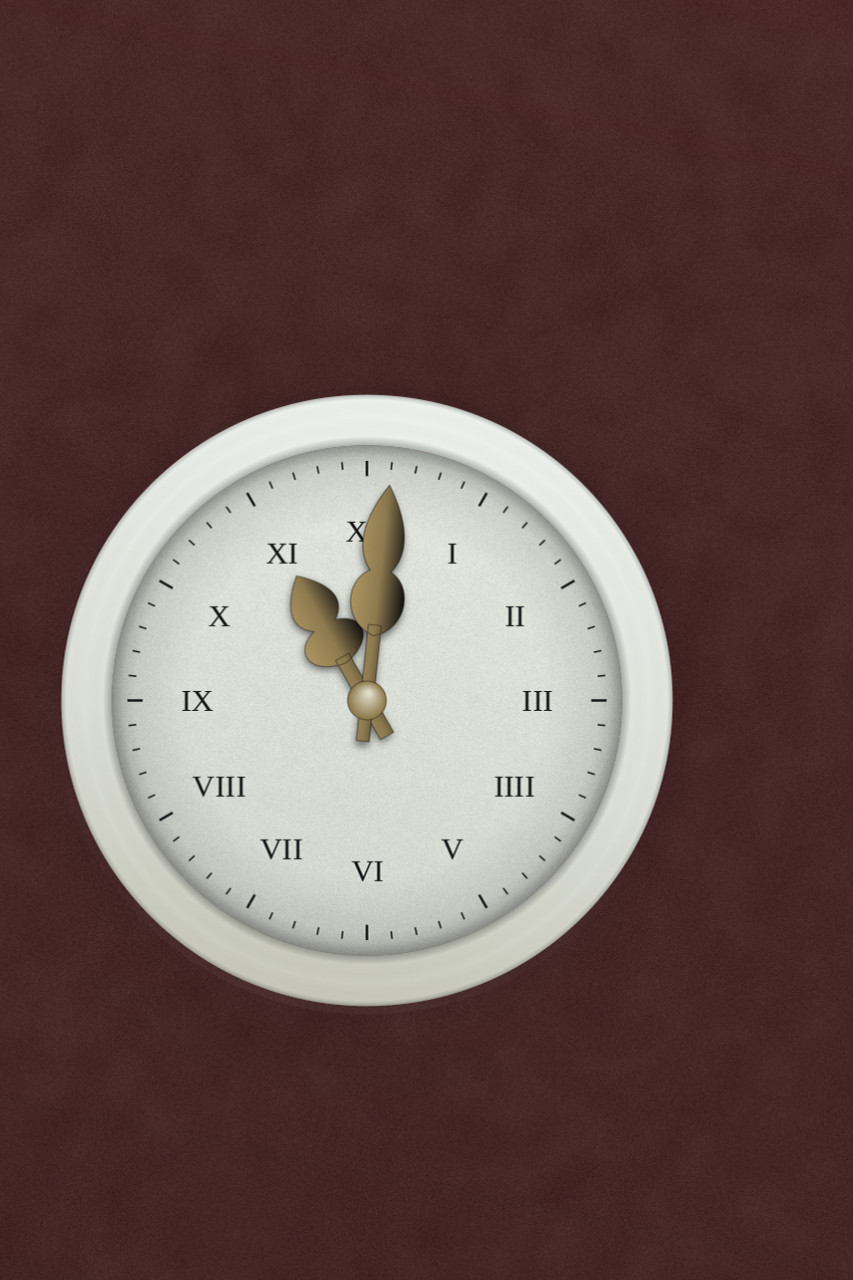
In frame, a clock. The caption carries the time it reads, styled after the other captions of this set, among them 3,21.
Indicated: 11,01
